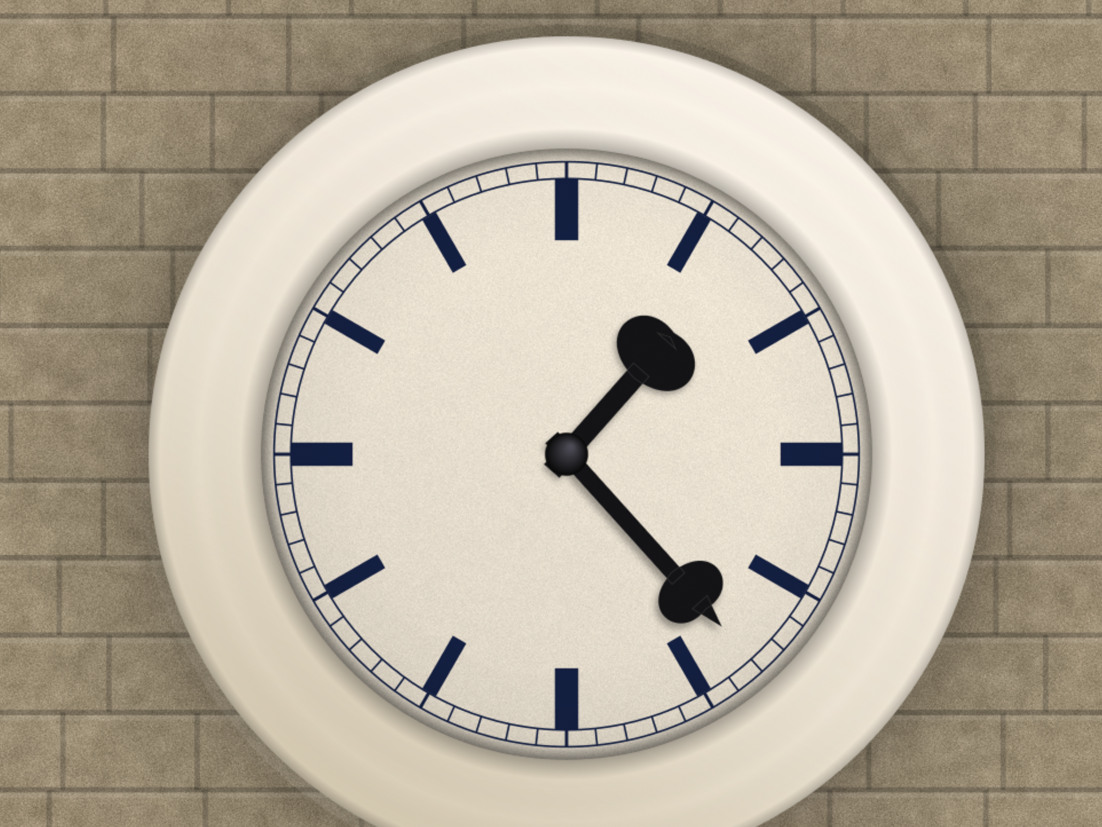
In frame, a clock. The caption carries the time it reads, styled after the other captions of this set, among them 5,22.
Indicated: 1,23
